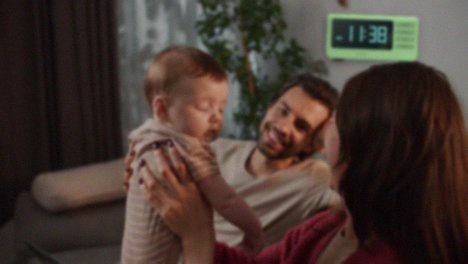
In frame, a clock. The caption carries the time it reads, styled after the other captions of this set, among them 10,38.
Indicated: 11,38
